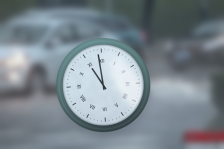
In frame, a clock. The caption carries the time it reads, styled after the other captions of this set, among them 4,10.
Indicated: 10,59
